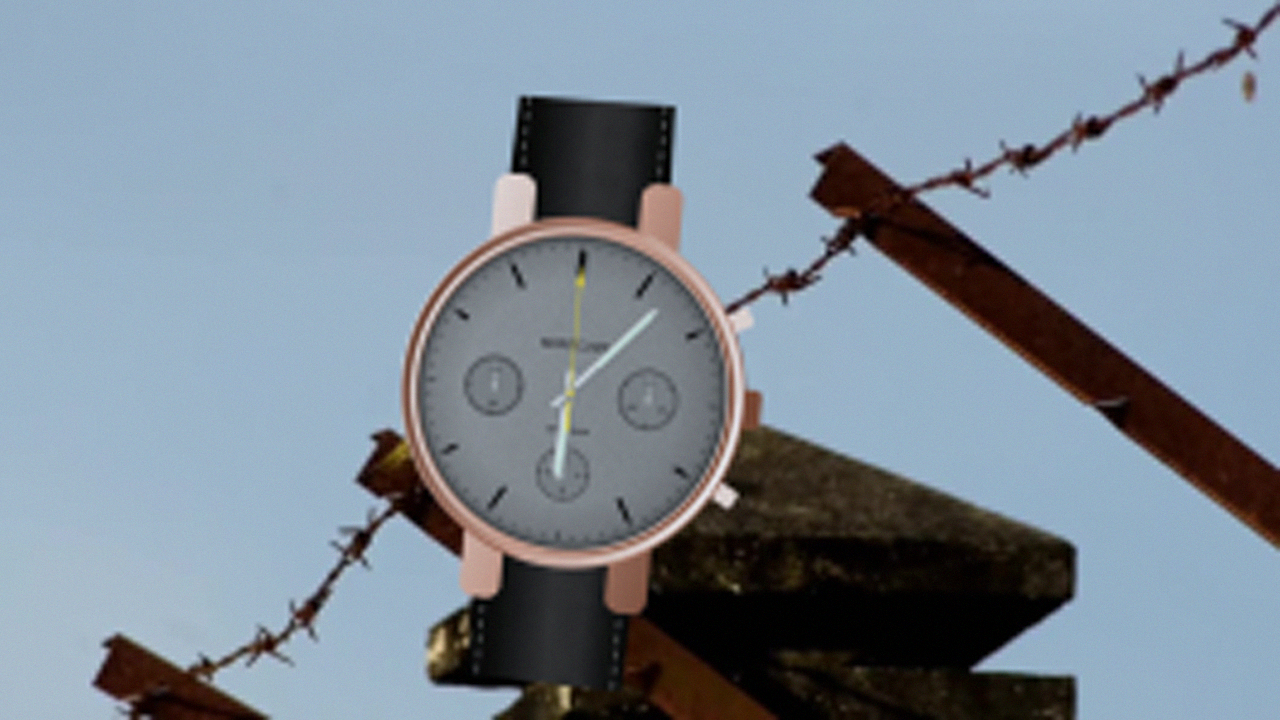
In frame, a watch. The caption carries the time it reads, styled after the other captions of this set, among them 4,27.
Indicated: 6,07
